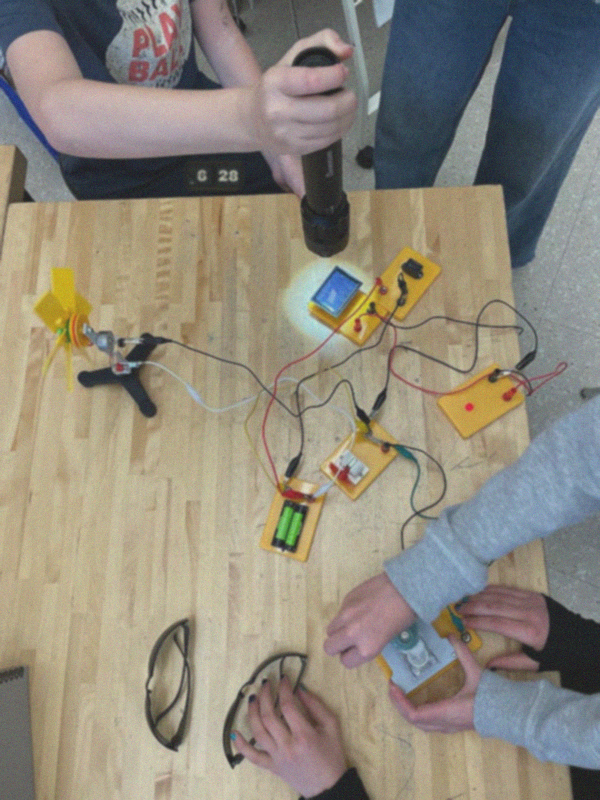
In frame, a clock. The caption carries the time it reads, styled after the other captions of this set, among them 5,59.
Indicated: 6,28
